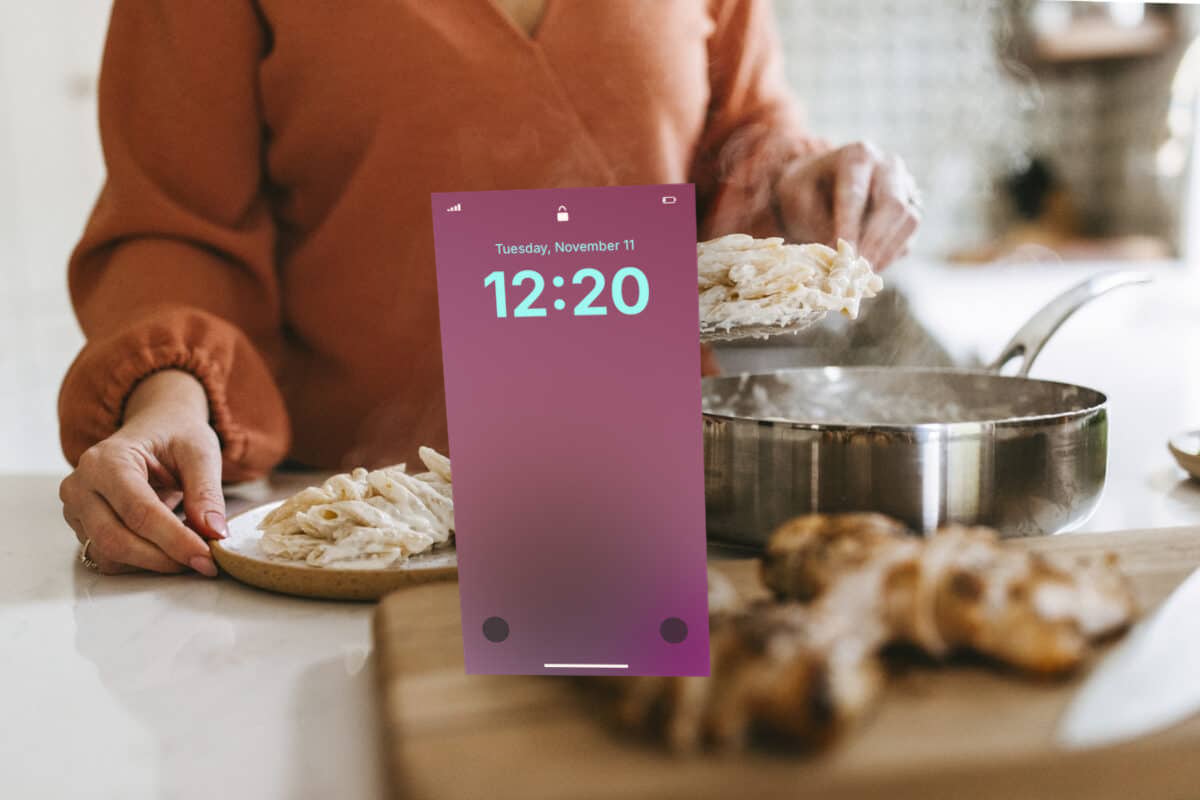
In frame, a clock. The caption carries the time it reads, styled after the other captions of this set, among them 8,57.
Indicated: 12,20
